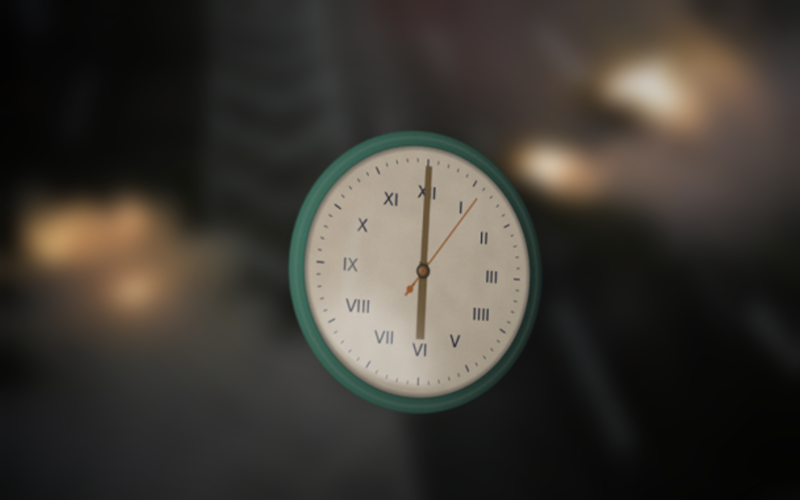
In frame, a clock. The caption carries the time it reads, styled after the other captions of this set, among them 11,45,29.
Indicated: 6,00,06
